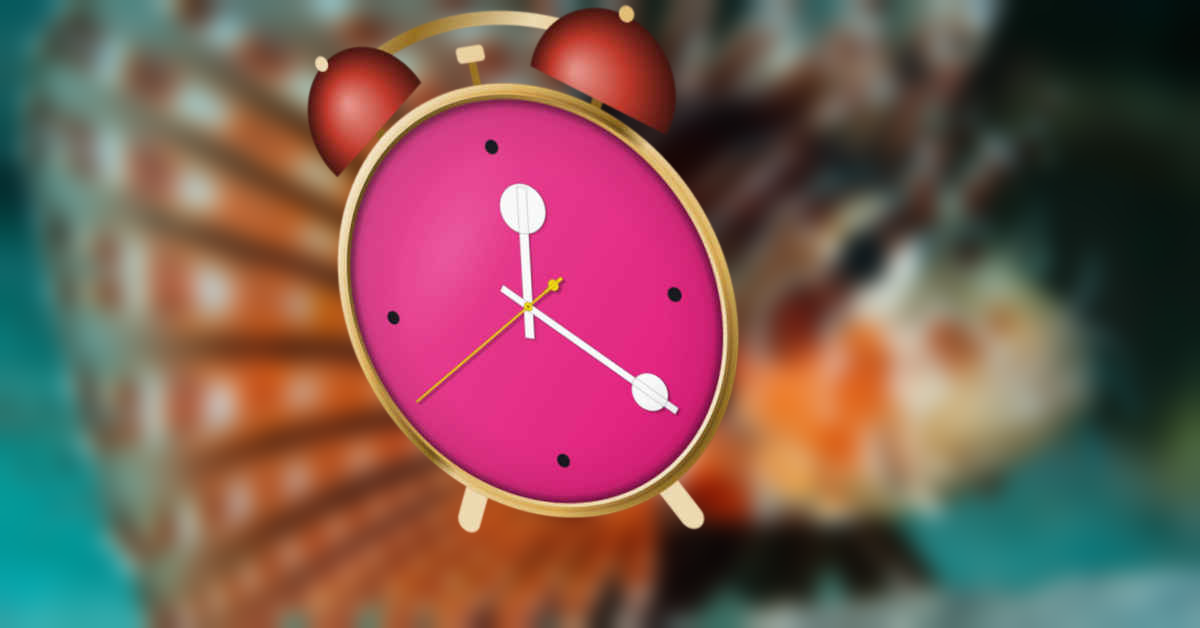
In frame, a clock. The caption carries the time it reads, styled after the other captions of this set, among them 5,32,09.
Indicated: 12,21,40
